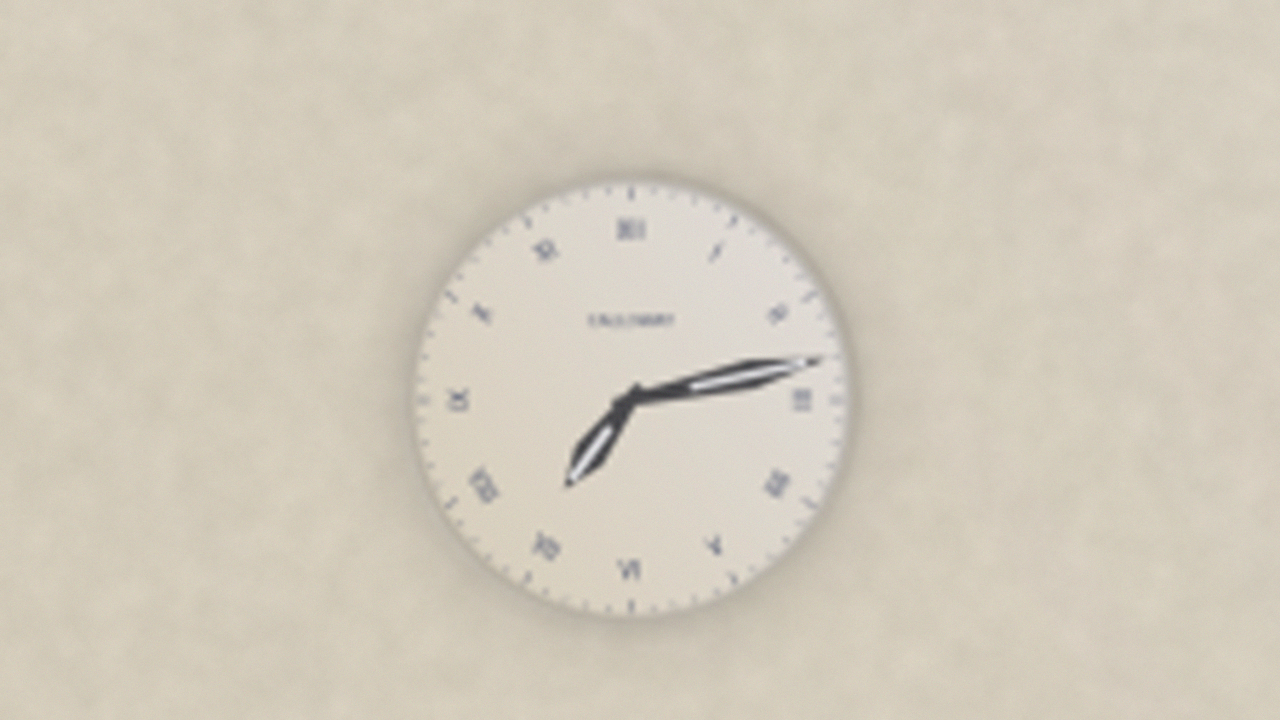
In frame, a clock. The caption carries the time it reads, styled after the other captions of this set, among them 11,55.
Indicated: 7,13
